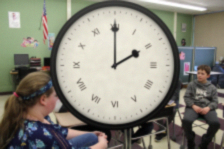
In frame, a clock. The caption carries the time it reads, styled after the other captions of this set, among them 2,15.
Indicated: 2,00
